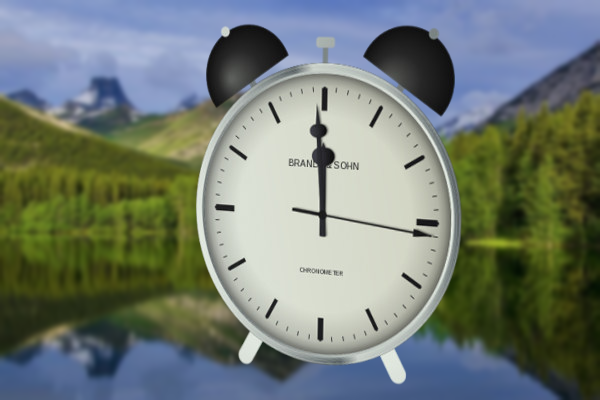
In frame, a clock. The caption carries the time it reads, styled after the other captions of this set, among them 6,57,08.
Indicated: 11,59,16
